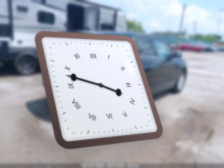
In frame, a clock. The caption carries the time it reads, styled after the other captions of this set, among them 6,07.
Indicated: 3,48
